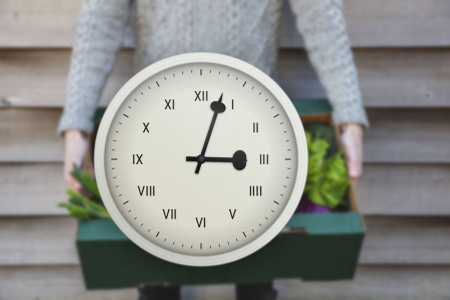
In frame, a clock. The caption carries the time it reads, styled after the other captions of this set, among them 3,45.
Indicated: 3,03
